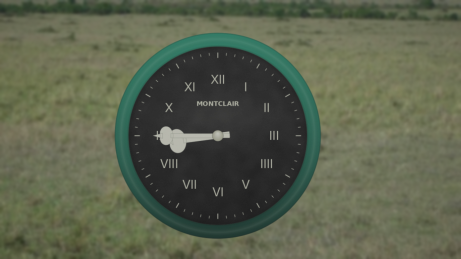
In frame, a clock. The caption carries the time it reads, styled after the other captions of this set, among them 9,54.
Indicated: 8,45
